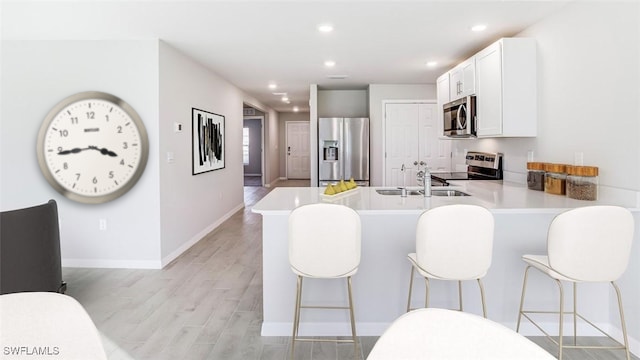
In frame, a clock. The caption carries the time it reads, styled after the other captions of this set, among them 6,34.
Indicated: 3,44
